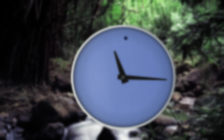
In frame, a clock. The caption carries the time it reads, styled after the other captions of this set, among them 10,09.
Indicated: 11,15
